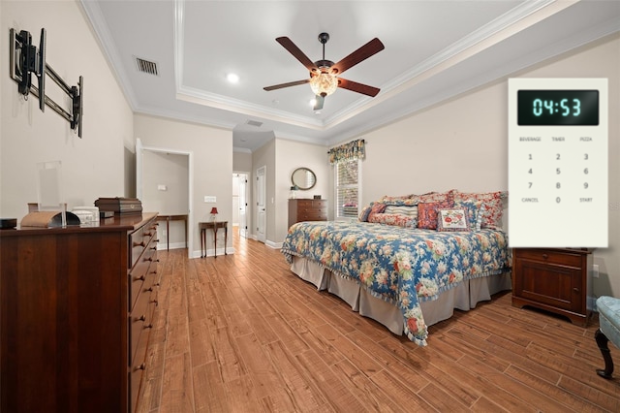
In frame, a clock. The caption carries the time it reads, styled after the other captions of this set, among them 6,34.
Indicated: 4,53
